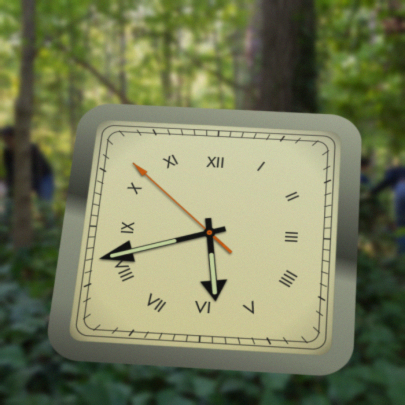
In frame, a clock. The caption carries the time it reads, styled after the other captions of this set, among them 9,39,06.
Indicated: 5,41,52
